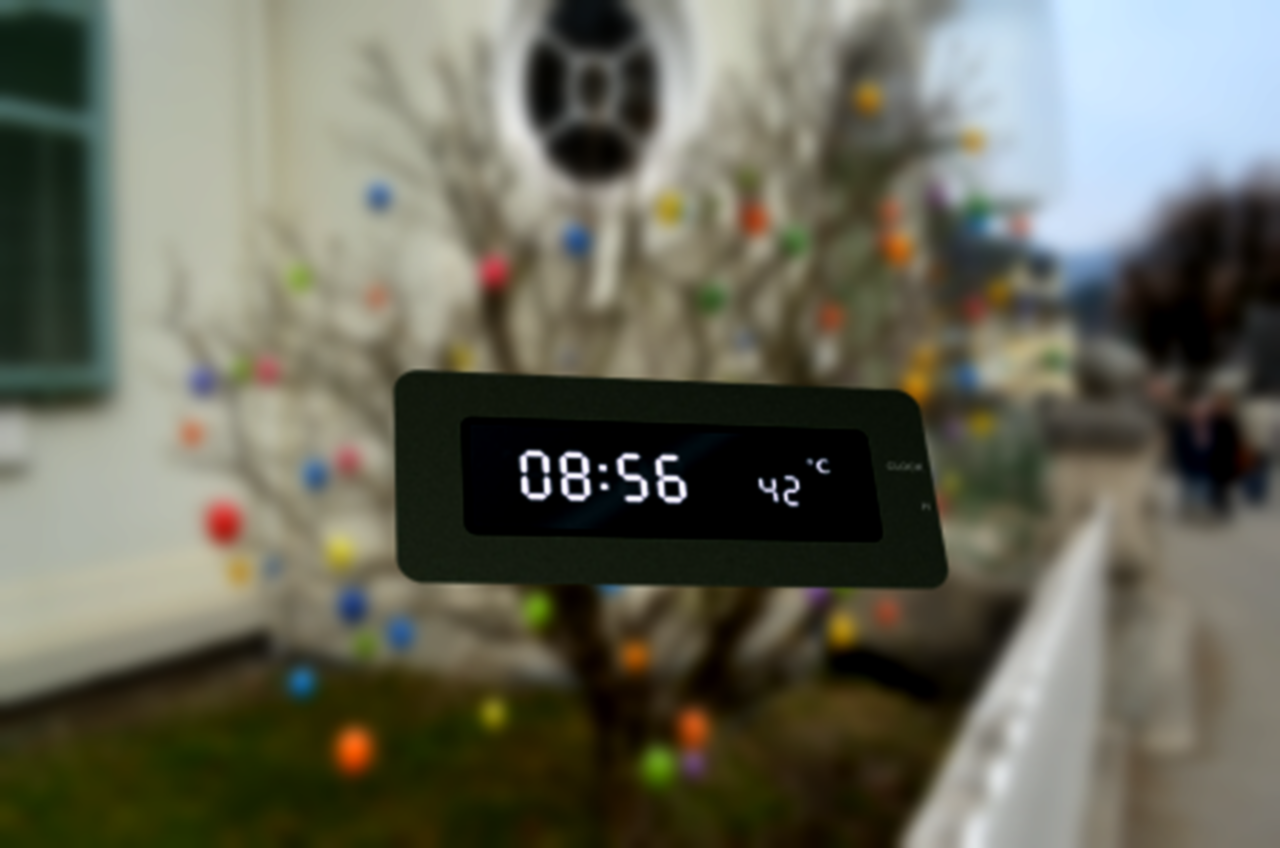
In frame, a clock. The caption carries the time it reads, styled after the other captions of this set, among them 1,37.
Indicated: 8,56
